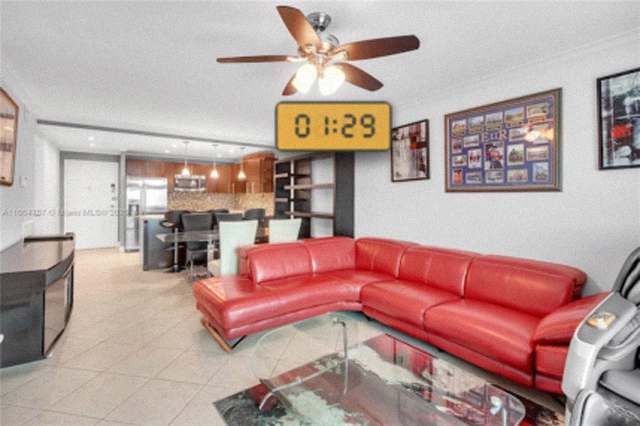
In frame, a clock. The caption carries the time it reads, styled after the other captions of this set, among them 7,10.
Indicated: 1,29
